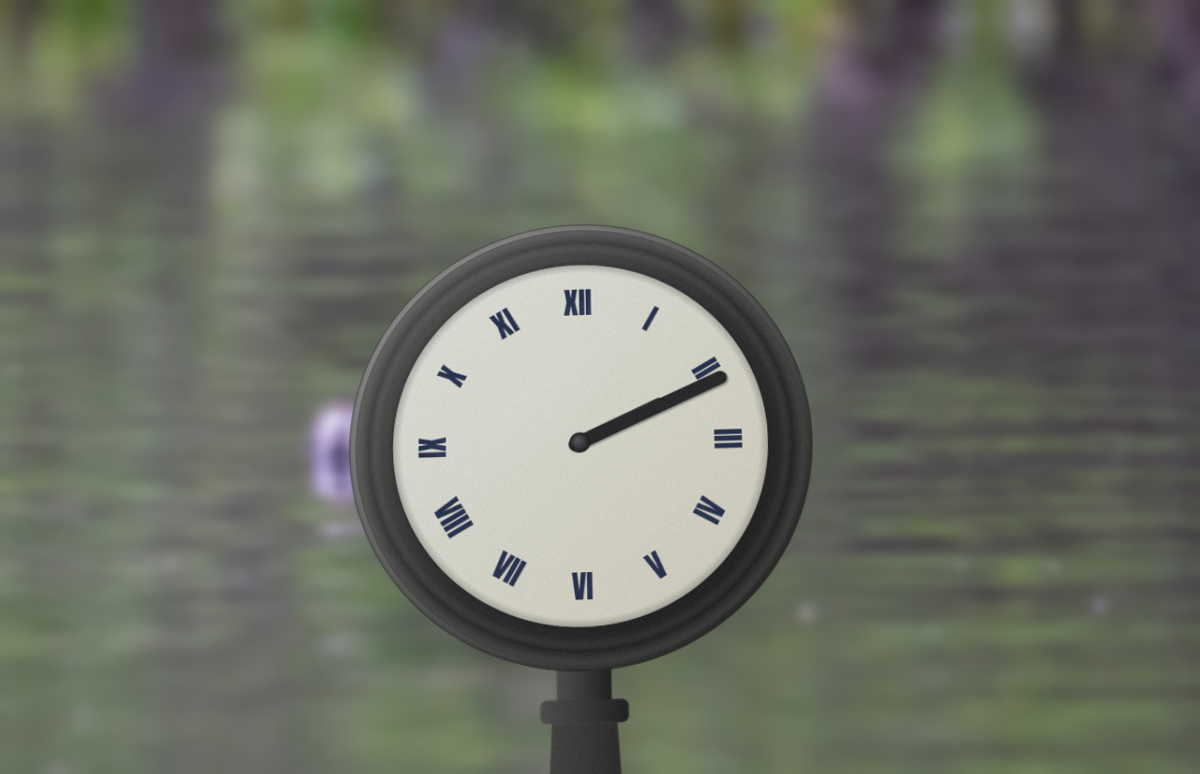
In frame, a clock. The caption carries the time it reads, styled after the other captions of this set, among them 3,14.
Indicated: 2,11
